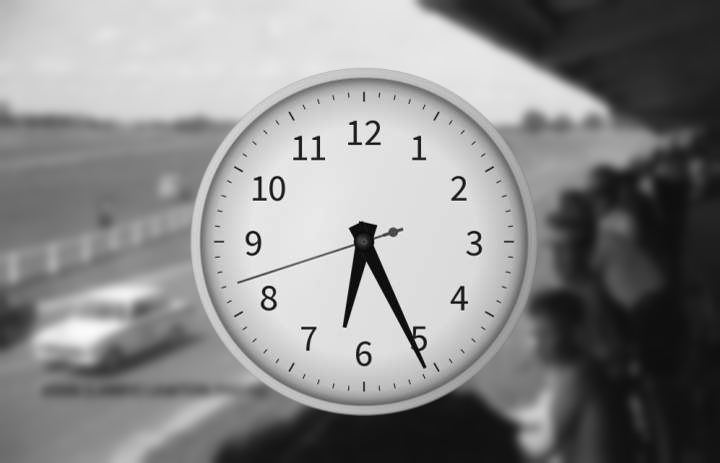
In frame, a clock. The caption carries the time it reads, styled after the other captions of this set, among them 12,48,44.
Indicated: 6,25,42
